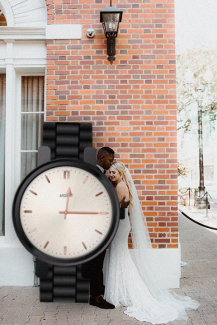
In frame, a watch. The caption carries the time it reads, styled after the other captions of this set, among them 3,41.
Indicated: 12,15
